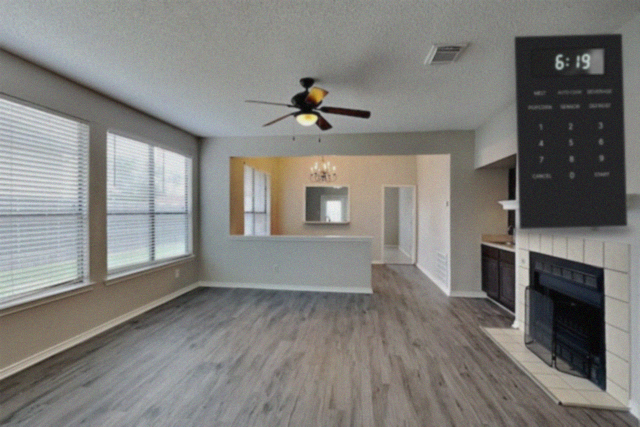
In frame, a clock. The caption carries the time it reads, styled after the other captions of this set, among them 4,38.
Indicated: 6,19
